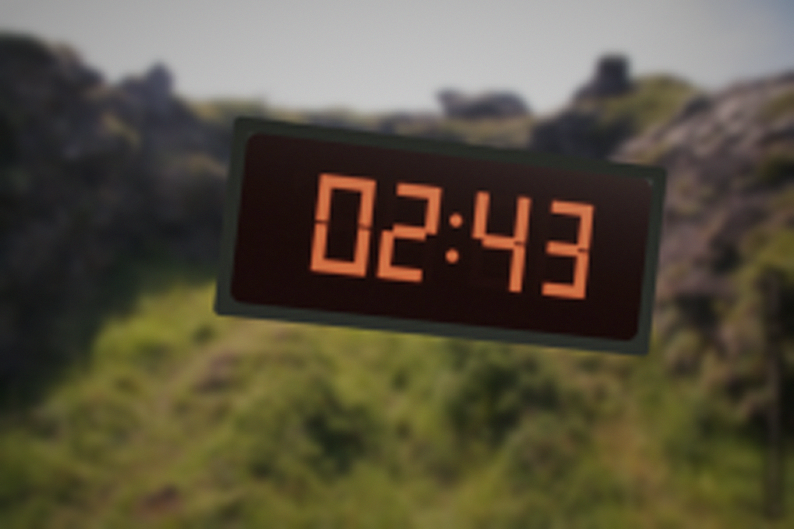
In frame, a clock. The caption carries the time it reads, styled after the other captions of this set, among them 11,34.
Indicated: 2,43
